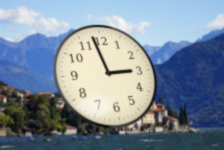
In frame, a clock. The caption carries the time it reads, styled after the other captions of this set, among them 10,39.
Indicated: 2,58
